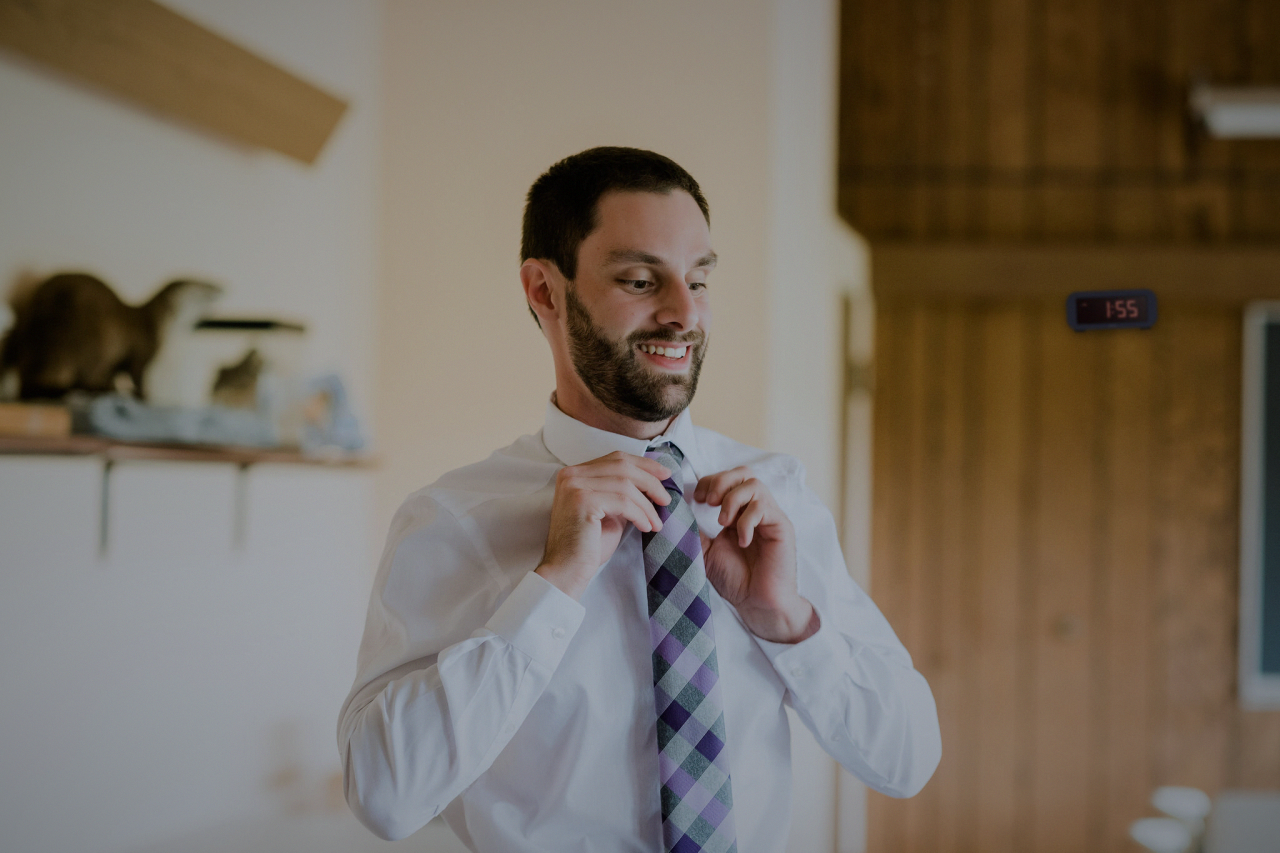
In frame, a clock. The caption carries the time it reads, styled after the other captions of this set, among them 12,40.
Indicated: 1,55
